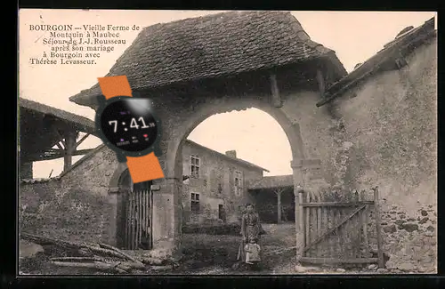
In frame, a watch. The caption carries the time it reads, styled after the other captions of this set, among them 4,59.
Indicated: 7,41
